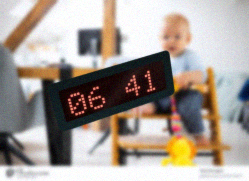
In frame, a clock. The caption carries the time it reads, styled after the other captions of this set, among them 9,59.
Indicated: 6,41
